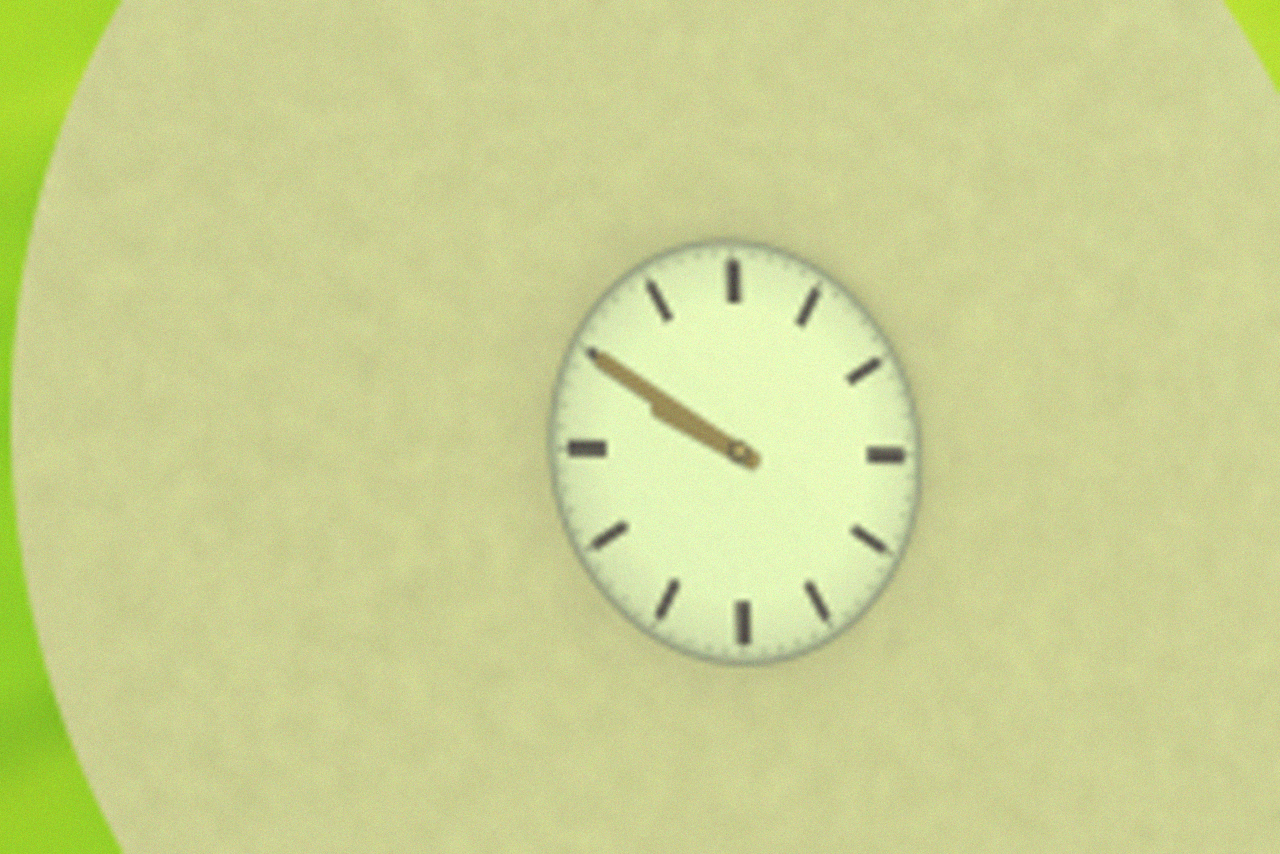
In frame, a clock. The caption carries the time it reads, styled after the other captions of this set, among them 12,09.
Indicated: 9,50
